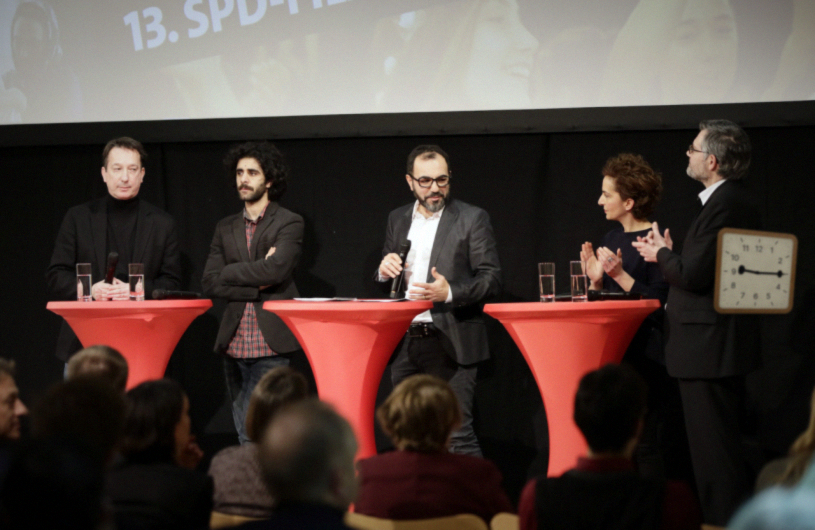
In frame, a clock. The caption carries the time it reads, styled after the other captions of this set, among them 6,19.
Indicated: 9,15
